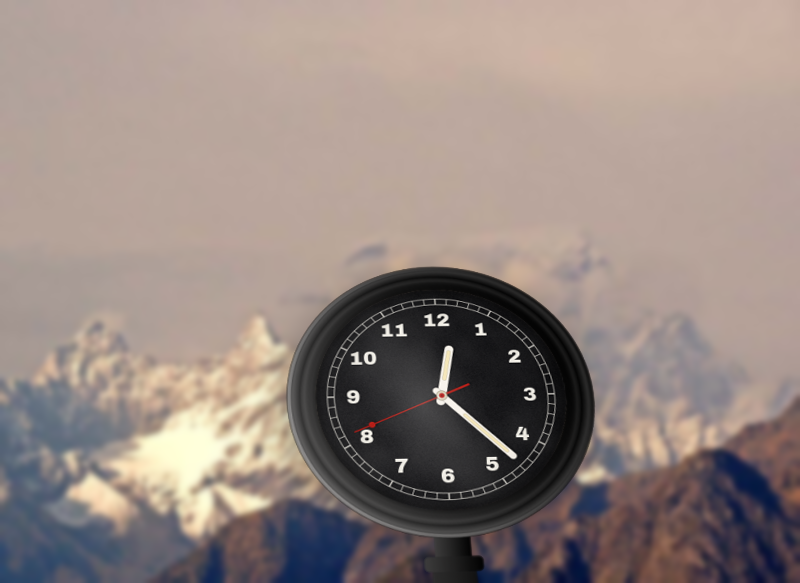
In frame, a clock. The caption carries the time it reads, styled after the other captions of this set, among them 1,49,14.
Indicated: 12,22,41
